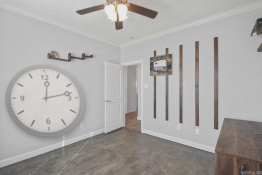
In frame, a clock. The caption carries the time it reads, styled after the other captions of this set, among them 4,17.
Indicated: 12,13
